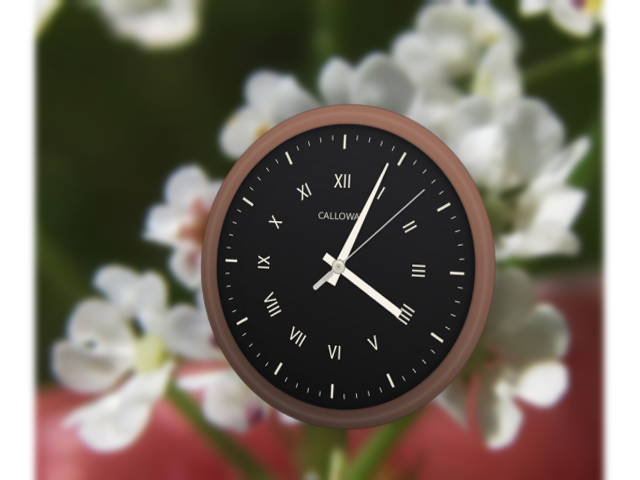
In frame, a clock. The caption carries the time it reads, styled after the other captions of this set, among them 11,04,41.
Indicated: 4,04,08
